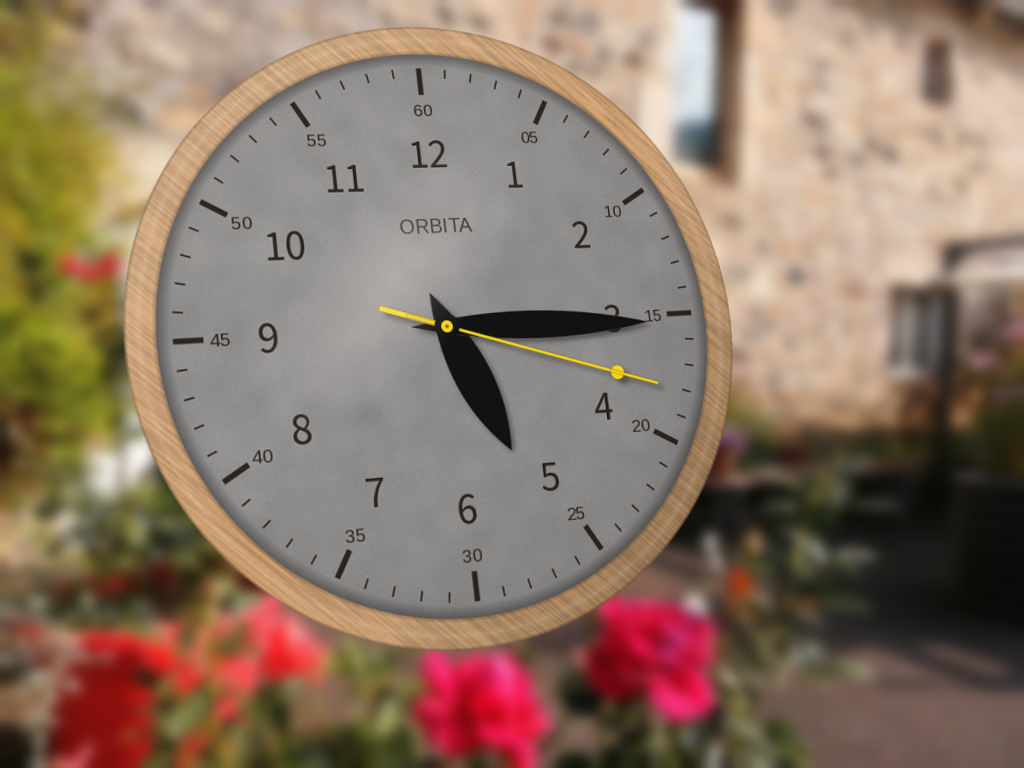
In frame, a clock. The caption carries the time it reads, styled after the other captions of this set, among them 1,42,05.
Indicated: 5,15,18
